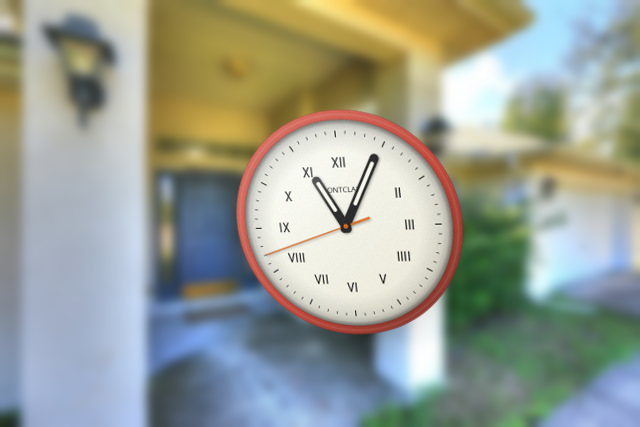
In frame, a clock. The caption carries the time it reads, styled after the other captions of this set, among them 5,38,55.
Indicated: 11,04,42
